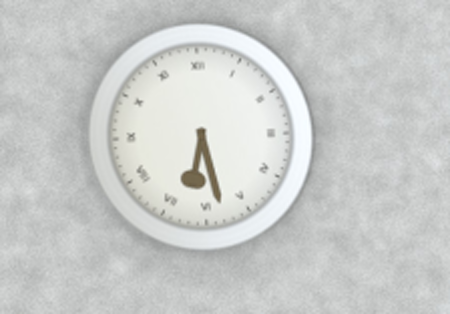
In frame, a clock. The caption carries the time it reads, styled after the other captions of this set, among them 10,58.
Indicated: 6,28
